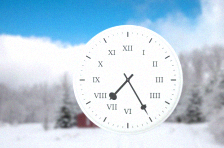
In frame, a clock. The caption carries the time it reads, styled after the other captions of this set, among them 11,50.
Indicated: 7,25
